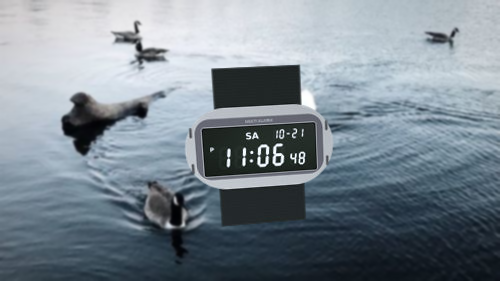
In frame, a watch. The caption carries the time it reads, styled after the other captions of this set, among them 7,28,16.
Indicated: 11,06,48
